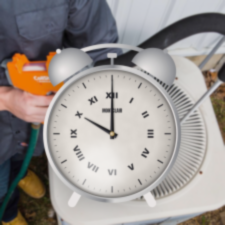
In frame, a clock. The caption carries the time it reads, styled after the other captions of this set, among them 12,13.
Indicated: 10,00
